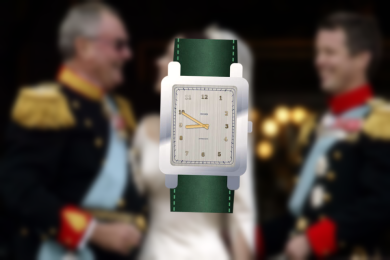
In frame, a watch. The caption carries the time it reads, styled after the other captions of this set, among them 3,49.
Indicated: 8,50
